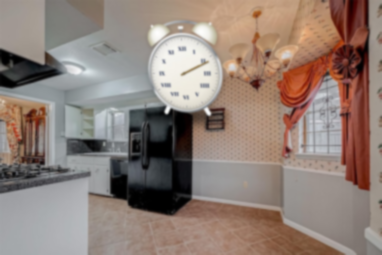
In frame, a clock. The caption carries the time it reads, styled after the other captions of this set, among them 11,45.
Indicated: 2,11
